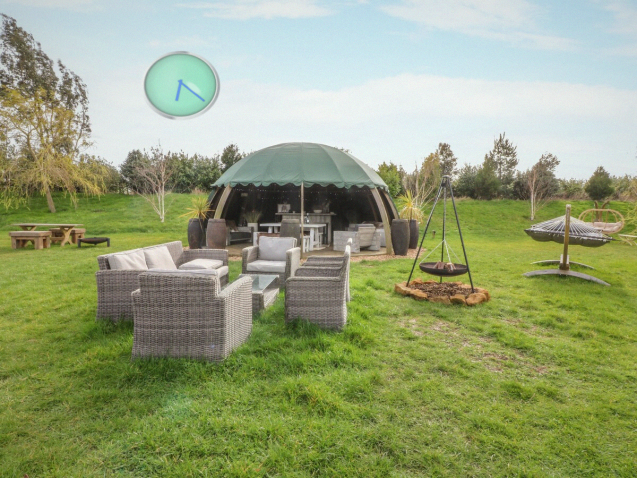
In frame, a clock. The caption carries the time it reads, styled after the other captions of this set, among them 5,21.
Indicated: 6,22
